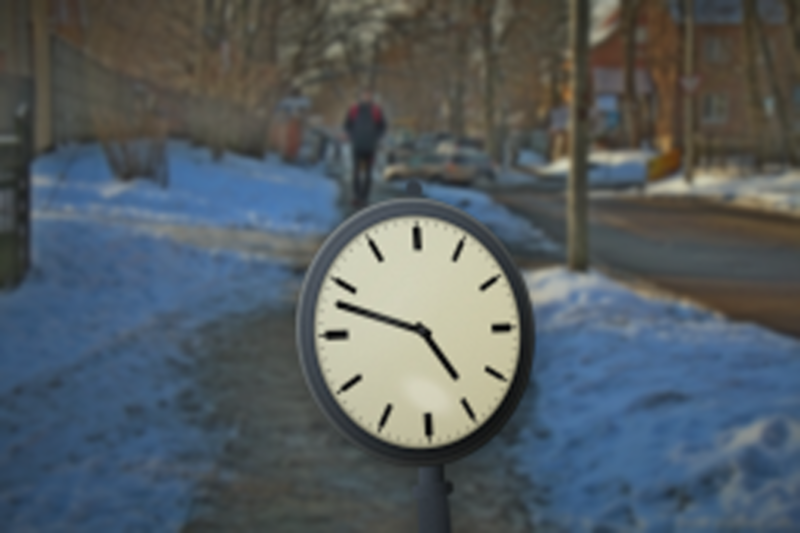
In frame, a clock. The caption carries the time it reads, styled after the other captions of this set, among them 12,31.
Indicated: 4,48
